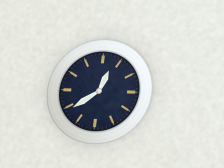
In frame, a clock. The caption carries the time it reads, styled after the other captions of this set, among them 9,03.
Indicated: 12,39
